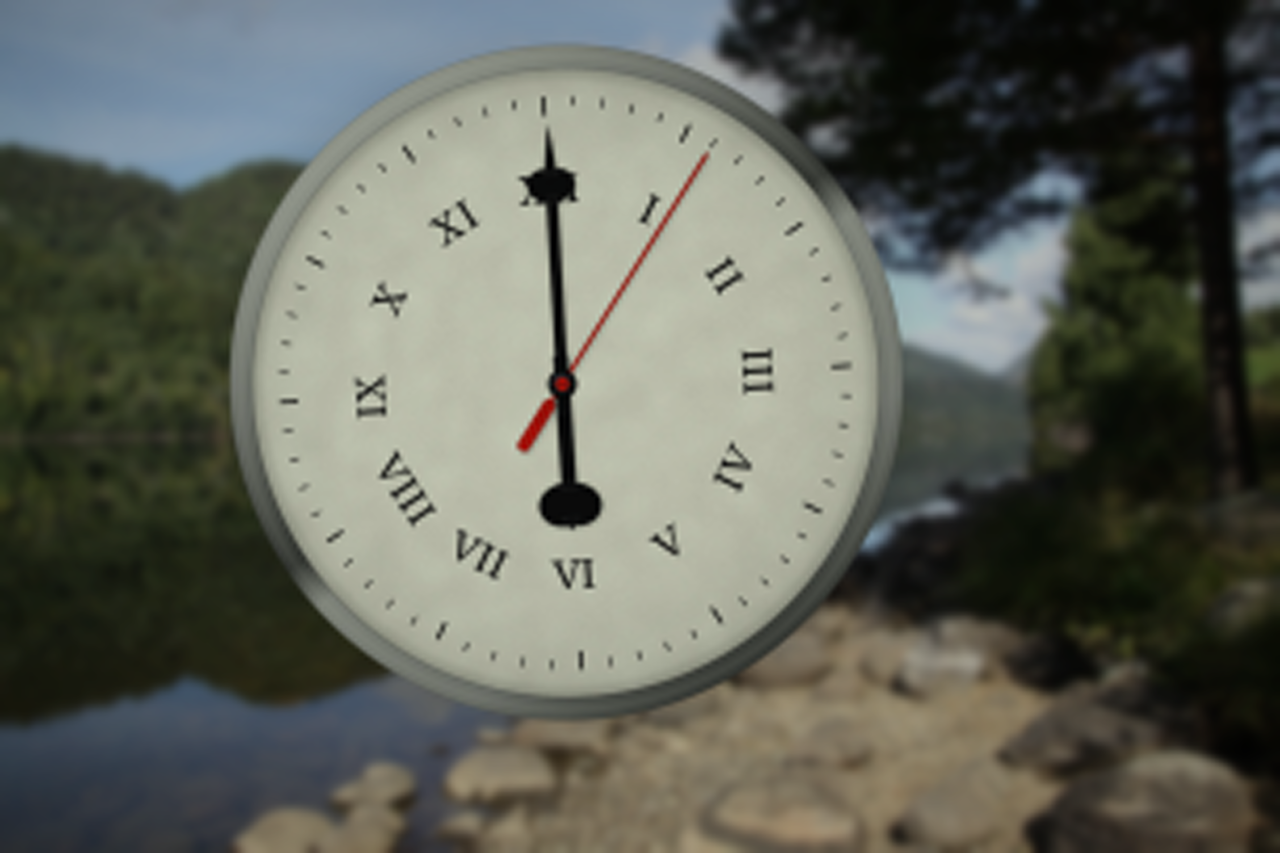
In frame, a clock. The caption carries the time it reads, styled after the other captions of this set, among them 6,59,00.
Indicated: 6,00,06
